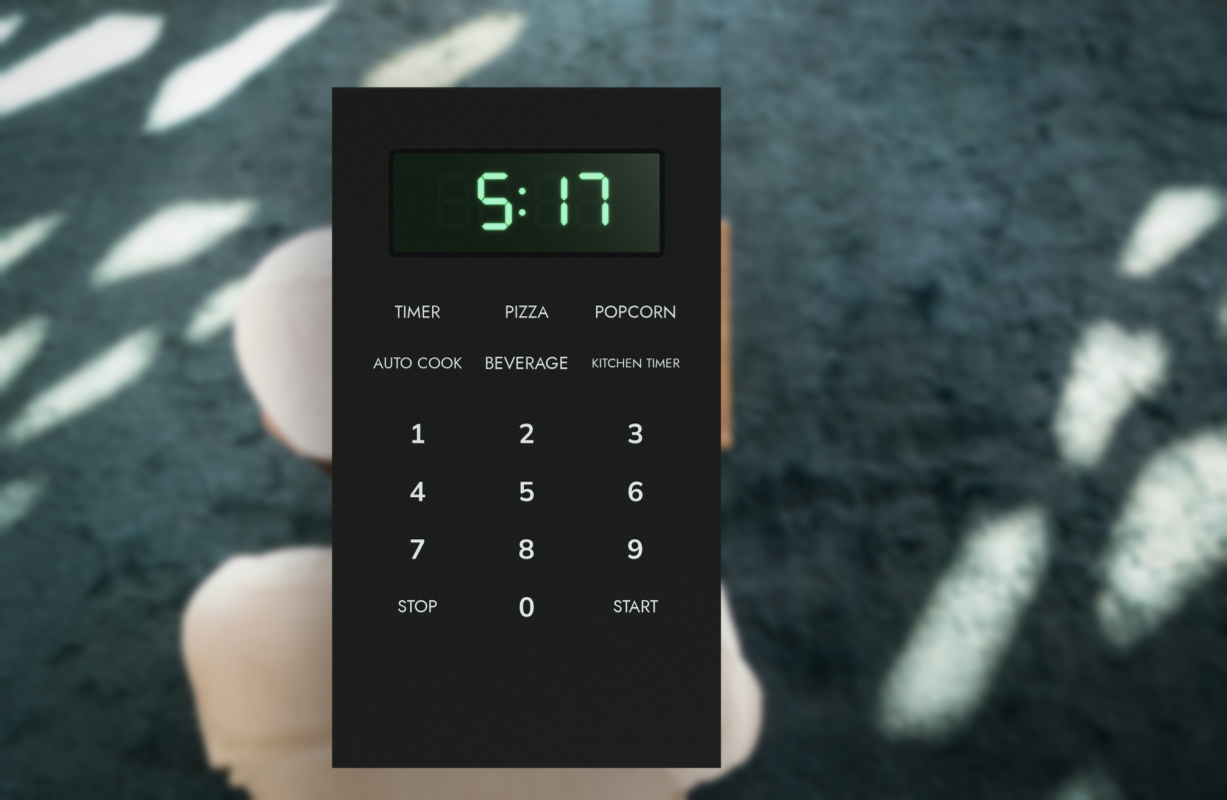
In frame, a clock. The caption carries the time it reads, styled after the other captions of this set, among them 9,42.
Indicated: 5,17
